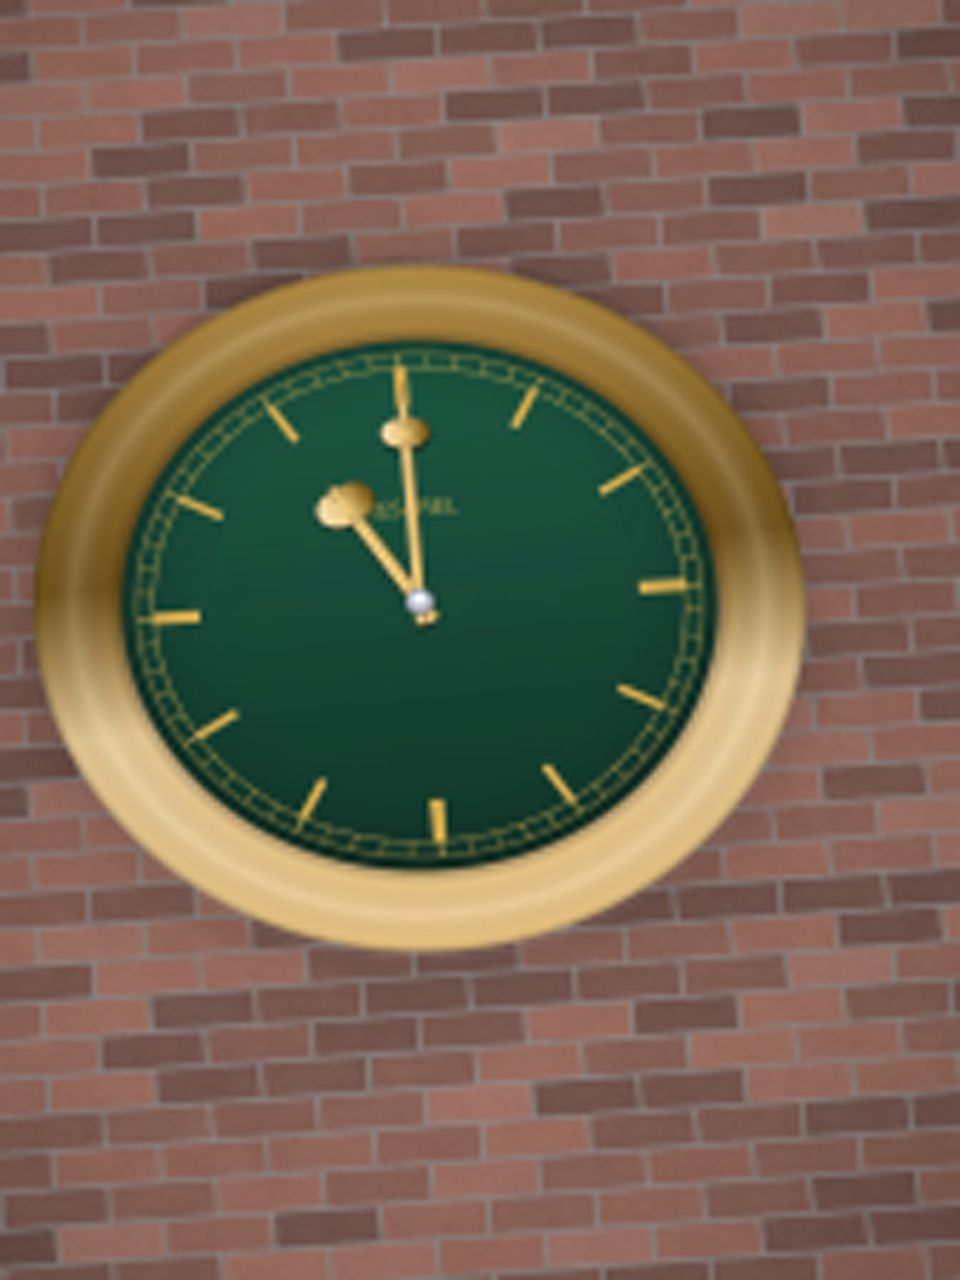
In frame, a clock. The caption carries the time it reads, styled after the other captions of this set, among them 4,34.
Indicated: 11,00
